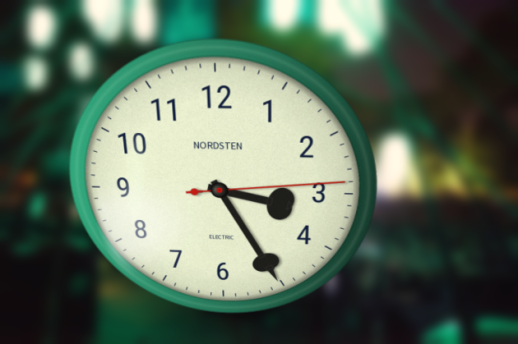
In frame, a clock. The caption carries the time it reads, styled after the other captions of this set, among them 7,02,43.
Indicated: 3,25,14
